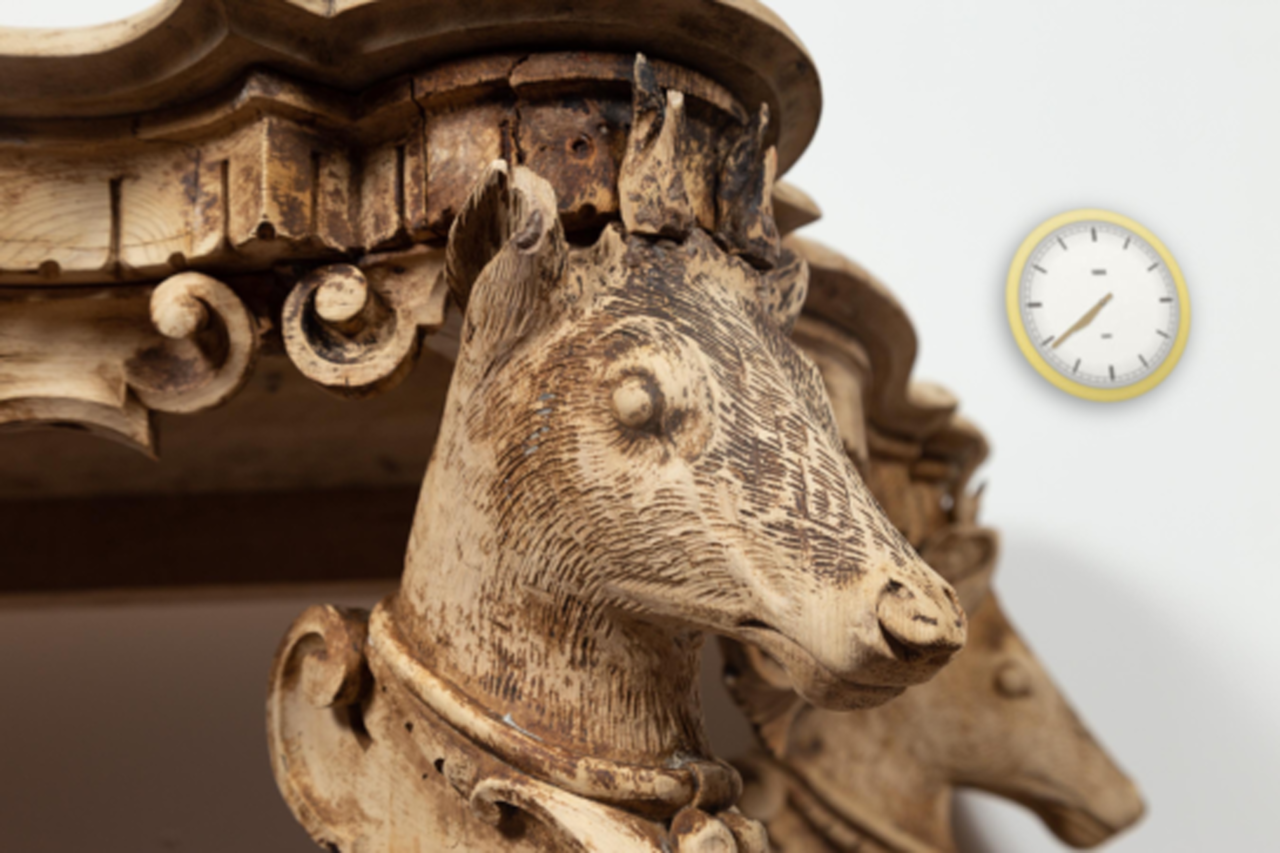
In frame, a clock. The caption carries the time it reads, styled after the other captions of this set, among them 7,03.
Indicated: 7,39
